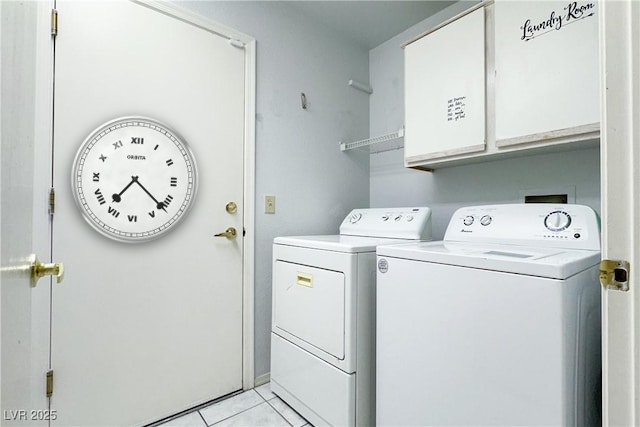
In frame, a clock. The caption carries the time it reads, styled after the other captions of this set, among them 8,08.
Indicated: 7,22
